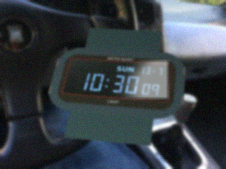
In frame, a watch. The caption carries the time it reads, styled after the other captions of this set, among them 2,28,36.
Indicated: 10,30,09
